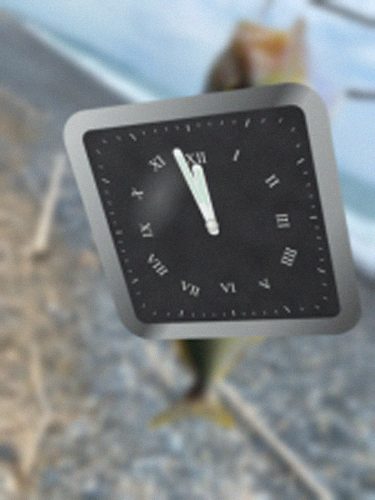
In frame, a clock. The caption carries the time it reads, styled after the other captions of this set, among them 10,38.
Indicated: 11,58
